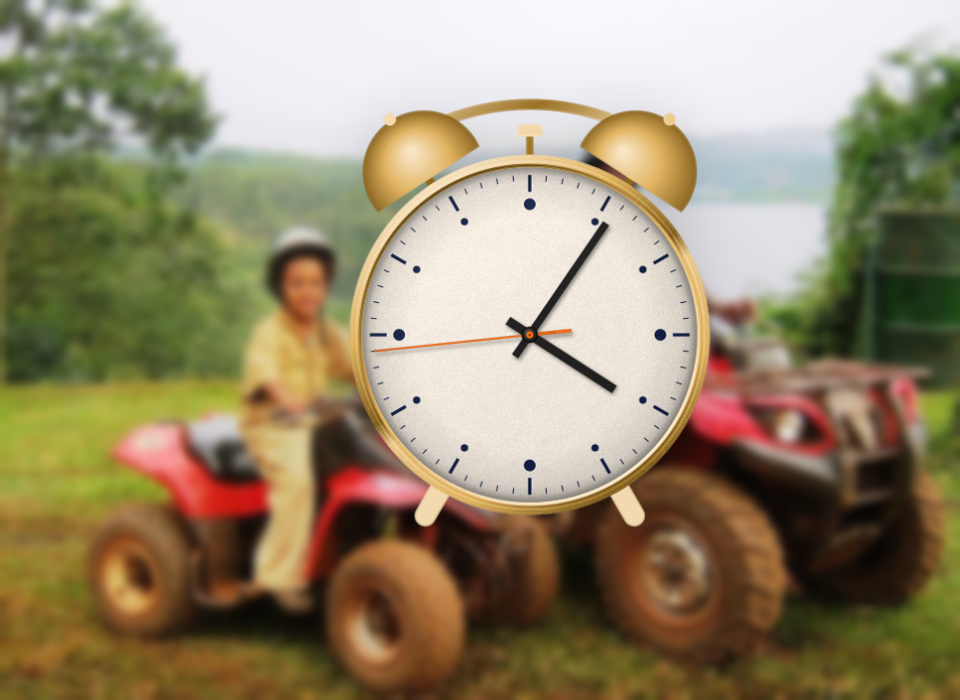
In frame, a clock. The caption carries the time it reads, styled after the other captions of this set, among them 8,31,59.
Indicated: 4,05,44
